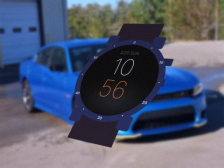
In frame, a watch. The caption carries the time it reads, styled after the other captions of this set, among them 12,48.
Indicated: 10,56
